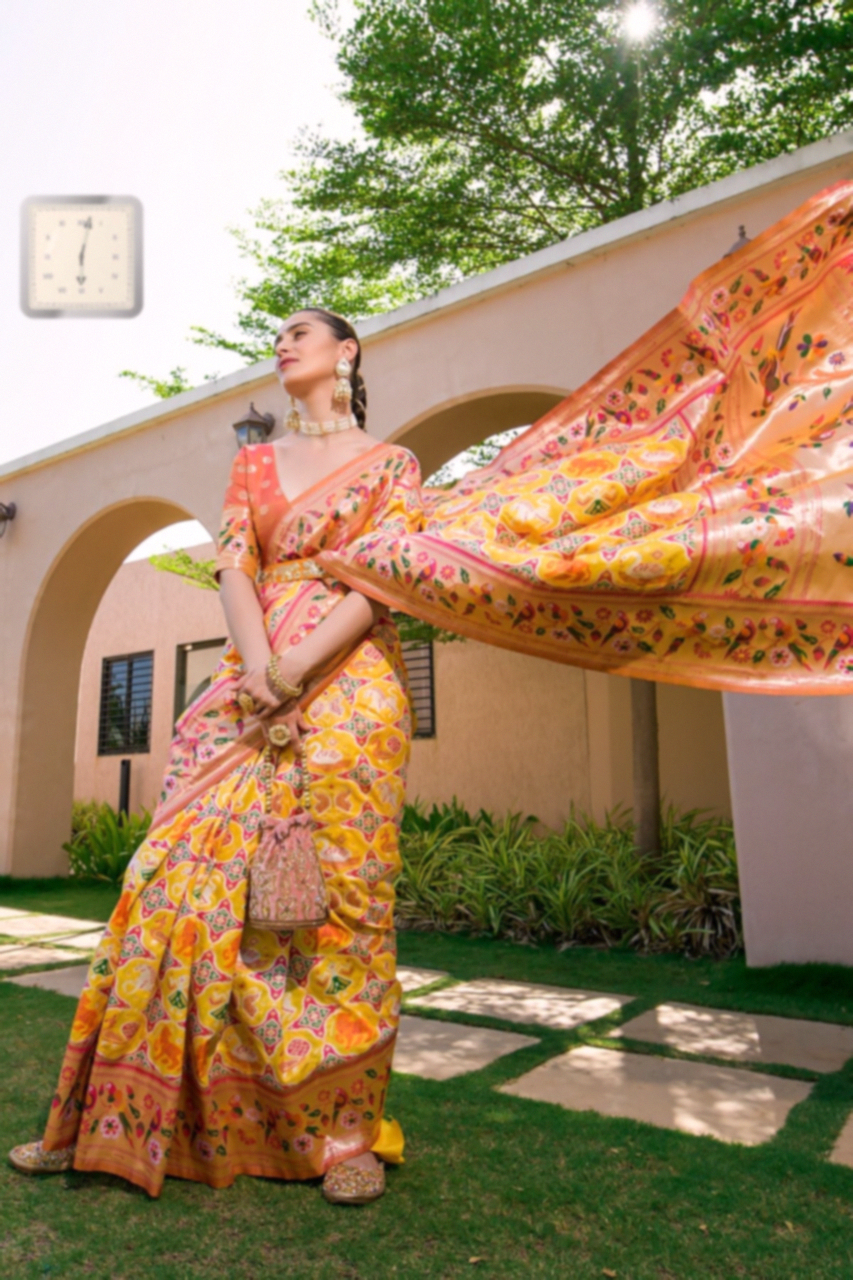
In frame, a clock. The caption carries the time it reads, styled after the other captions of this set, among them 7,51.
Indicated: 6,02
